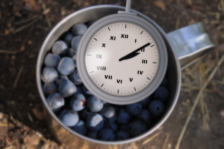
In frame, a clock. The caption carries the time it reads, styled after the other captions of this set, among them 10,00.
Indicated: 2,09
